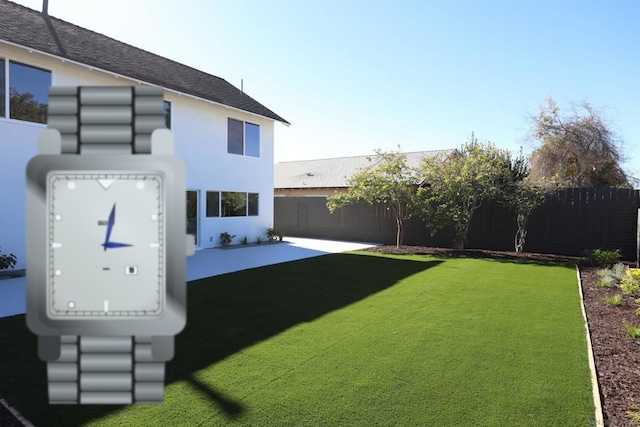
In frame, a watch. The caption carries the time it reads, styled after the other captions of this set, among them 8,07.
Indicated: 3,02
